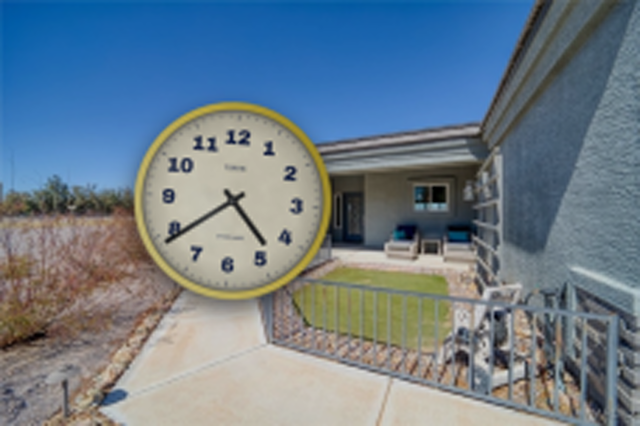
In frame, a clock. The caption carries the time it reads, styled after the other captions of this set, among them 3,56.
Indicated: 4,39
